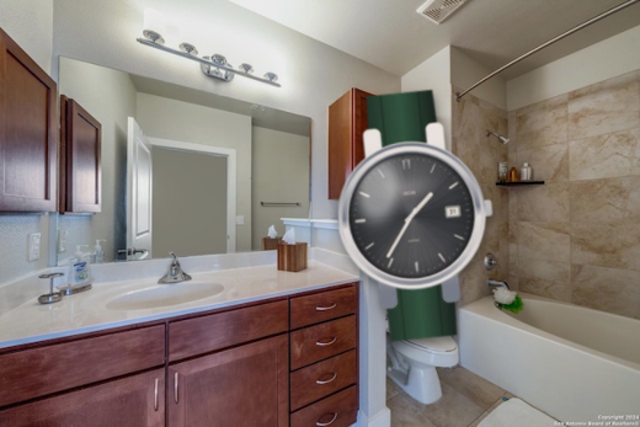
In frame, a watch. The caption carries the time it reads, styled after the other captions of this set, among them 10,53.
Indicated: 1,36
